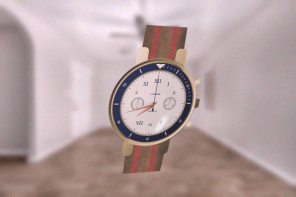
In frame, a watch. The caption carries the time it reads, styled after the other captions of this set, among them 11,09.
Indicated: 7,42
